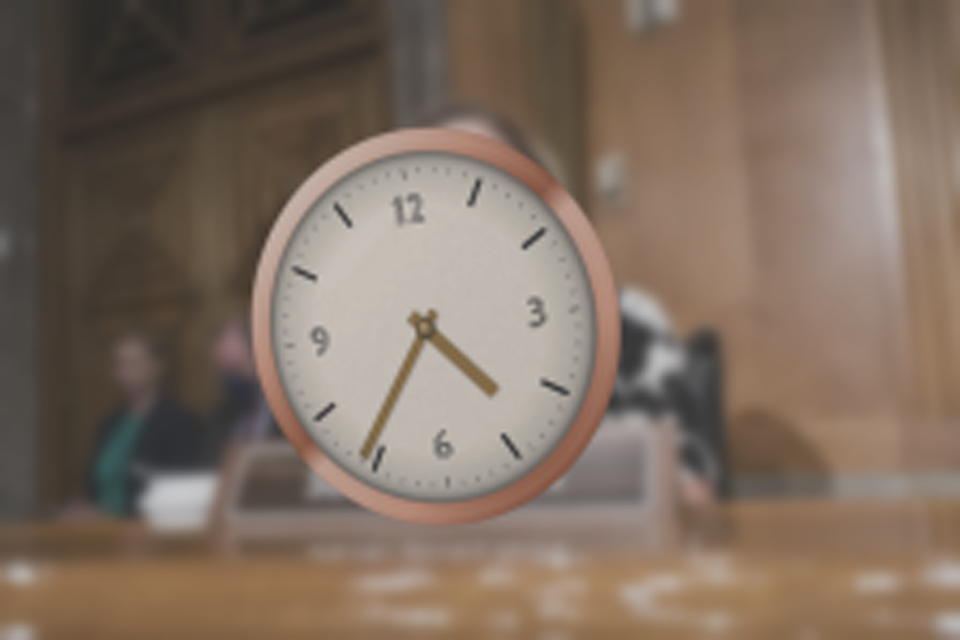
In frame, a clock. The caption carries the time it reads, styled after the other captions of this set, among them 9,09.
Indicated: 4,36
